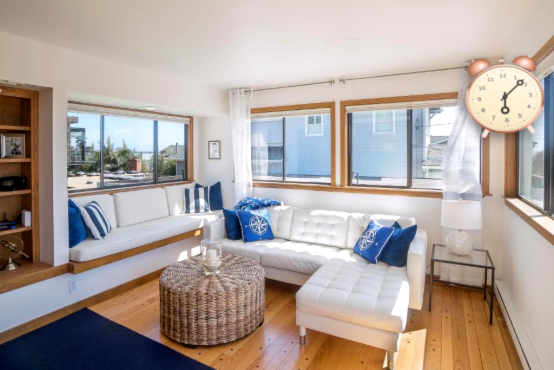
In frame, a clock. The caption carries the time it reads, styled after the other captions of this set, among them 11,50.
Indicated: 6,08
